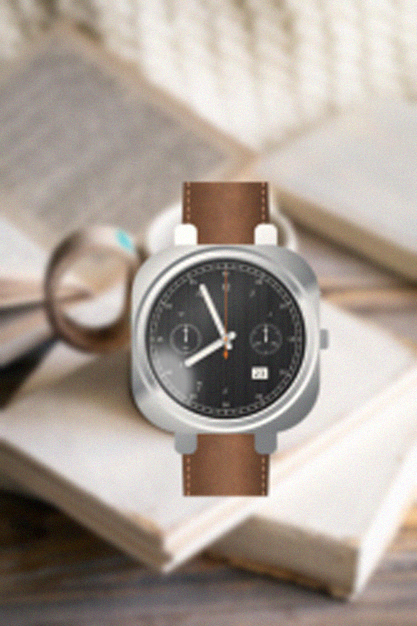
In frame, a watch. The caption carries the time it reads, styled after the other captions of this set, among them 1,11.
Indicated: 7,56
